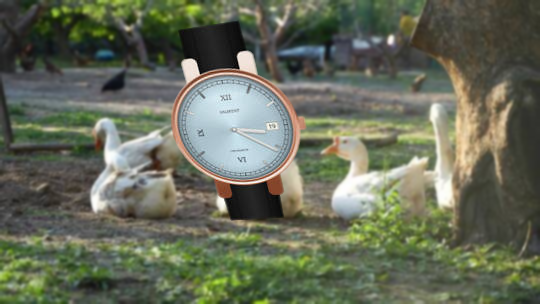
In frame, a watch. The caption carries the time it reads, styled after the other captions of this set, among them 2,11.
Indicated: 3,21
